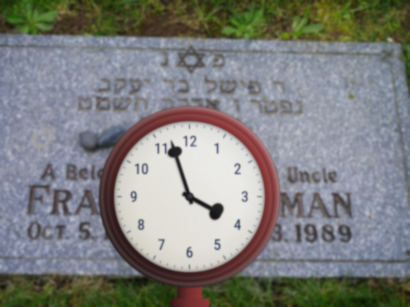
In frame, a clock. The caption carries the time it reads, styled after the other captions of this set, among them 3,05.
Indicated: 3,57
